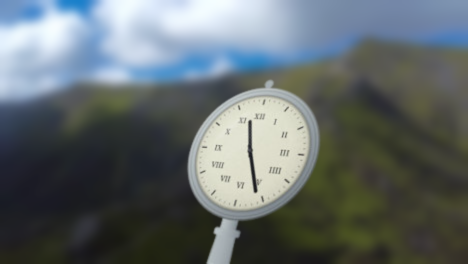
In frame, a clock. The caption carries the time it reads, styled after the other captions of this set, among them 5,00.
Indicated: 11,26
